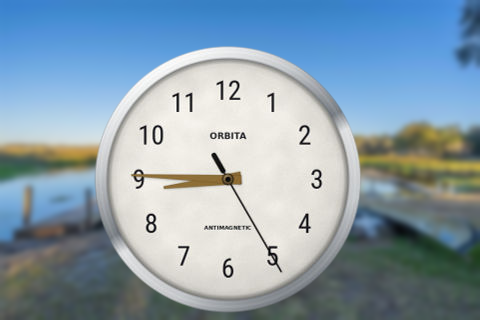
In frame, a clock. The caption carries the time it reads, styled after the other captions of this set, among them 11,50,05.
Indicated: 8,45,25
